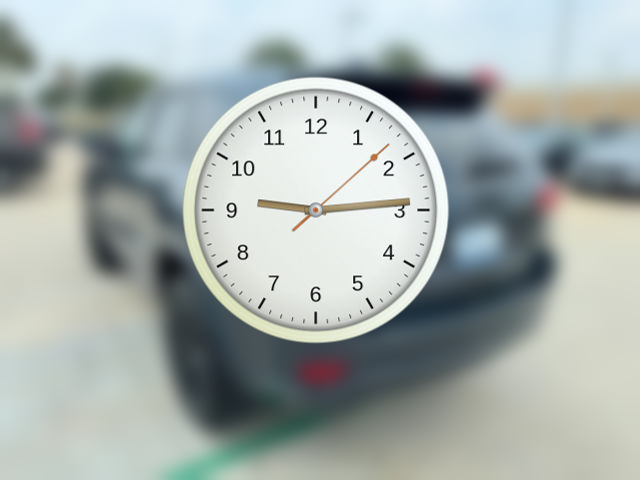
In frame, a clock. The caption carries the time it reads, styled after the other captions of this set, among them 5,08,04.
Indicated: 9,14,08
